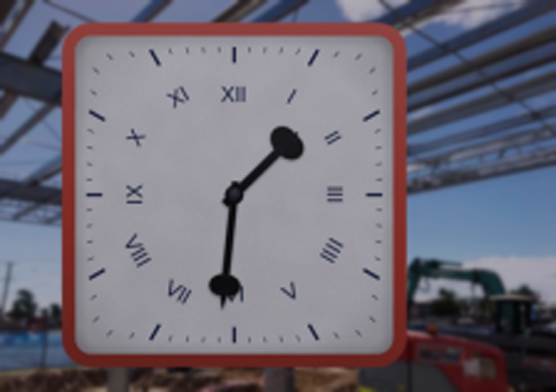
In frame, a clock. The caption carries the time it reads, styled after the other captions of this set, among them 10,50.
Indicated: 1,31
